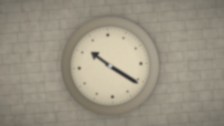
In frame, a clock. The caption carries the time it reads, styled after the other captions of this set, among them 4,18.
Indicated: 10,21
